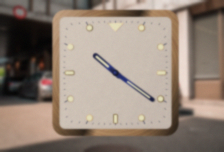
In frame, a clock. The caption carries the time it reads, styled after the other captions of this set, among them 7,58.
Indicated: 10,21
